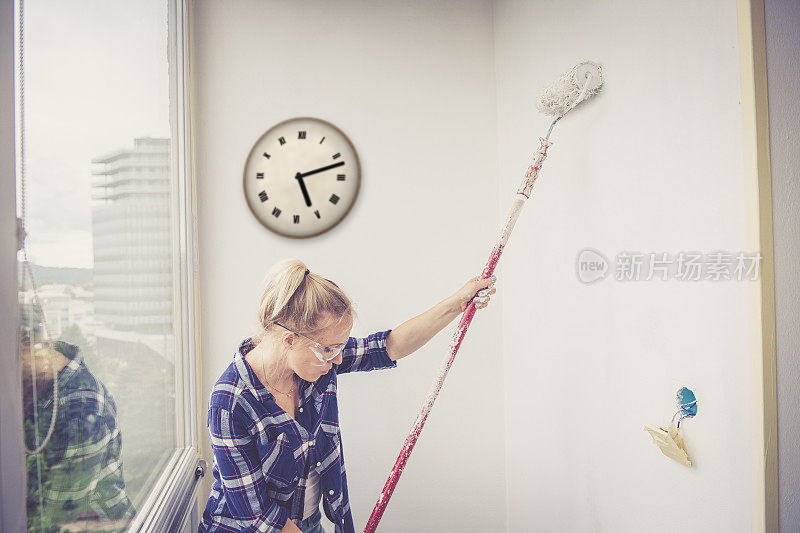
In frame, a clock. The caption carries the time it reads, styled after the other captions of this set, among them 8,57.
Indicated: 5,12
